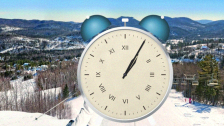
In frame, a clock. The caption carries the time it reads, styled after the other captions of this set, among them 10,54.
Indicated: 1,05
